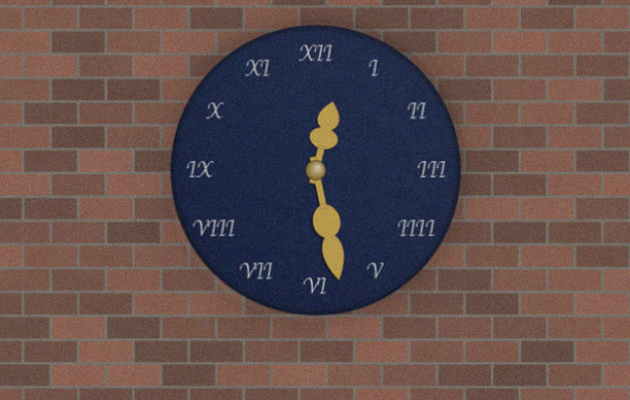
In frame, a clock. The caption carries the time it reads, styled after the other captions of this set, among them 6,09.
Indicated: 12,28
